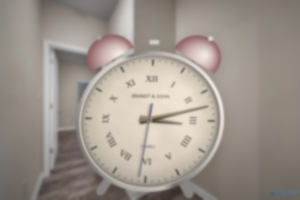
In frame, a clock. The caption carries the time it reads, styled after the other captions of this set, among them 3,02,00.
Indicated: 3,12,31
